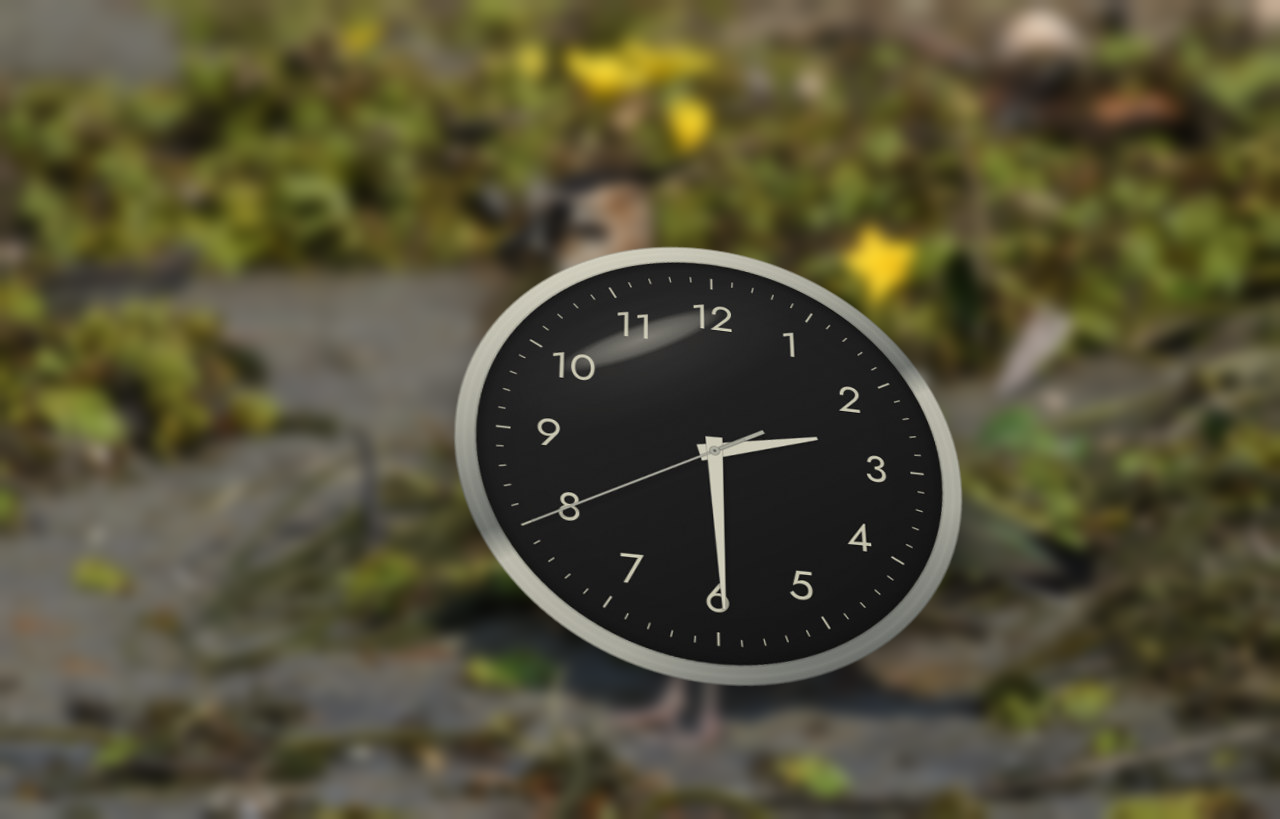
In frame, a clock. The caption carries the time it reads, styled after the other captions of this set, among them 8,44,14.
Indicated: 2,29,40
